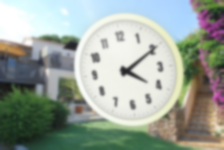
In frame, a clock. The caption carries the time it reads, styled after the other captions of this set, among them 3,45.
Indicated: 4,10
